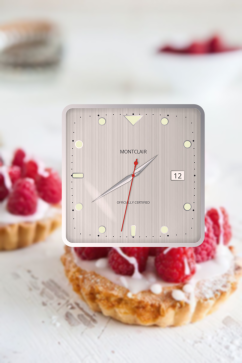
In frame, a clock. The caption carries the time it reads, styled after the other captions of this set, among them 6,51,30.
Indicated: 1,39,32
